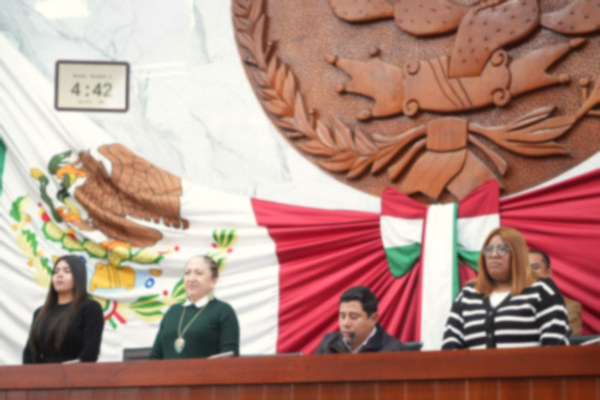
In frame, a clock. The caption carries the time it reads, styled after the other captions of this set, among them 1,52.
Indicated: 4,42
